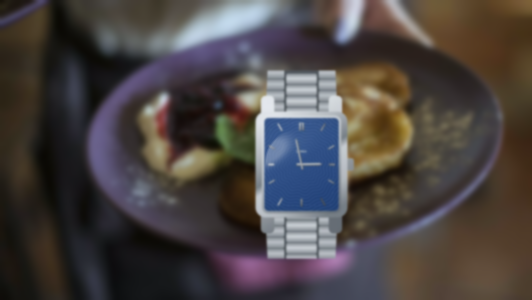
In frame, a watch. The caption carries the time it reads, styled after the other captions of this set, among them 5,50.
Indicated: 2,58
